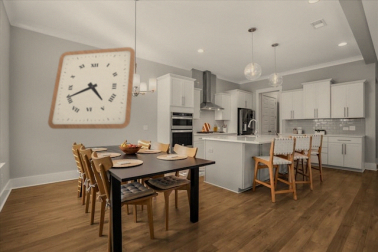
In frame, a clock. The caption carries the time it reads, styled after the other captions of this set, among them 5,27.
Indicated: 4,41
